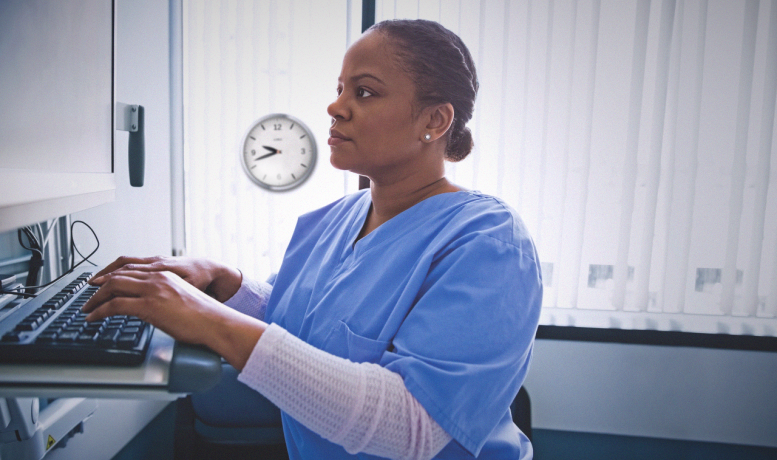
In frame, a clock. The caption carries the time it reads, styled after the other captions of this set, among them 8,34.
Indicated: 9,42
